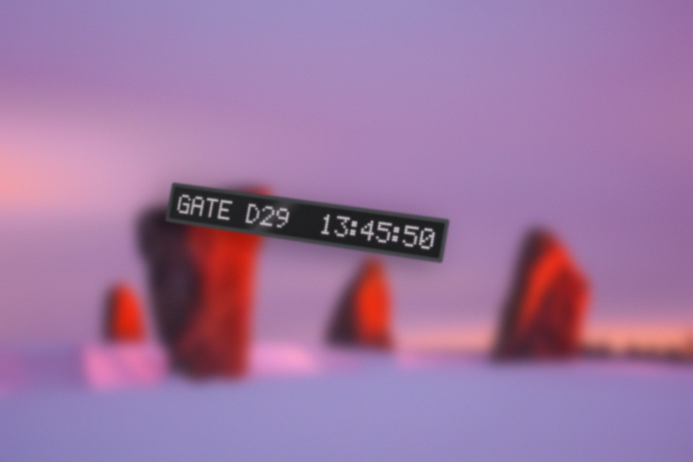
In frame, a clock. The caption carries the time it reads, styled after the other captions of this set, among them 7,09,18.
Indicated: 13,45,50
